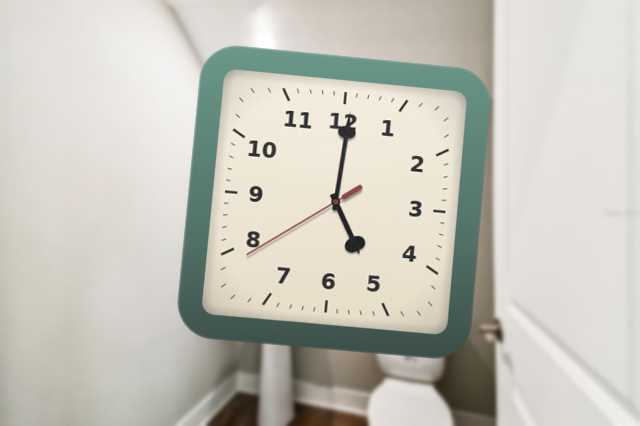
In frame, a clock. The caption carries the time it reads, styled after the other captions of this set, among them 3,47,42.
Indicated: 5,00,39
